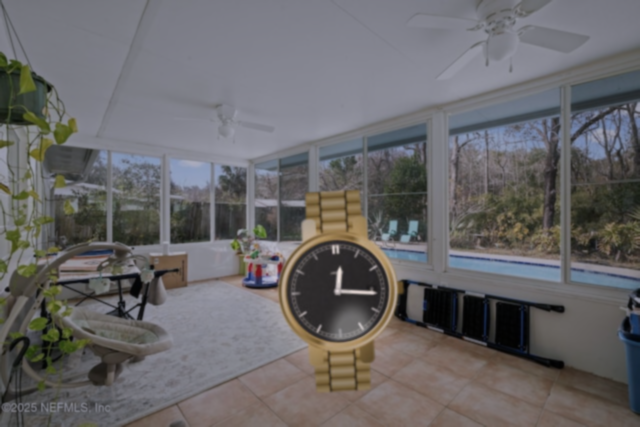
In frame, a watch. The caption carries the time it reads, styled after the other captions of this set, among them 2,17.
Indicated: 12,16
